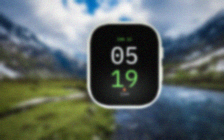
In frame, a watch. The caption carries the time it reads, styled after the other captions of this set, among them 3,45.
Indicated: 5,19
